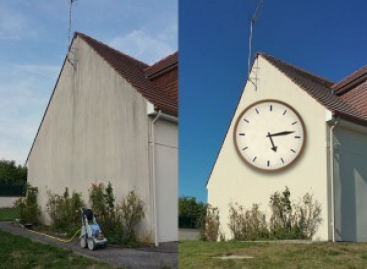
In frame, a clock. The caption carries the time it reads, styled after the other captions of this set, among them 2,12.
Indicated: 5,13
